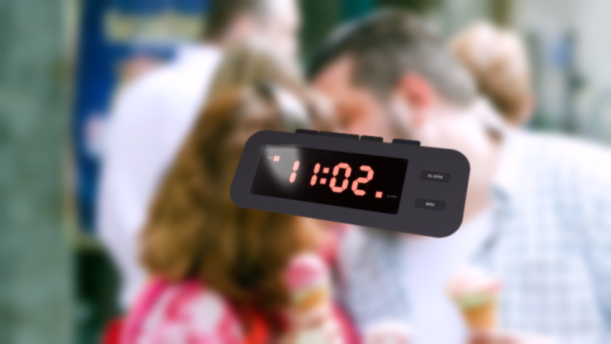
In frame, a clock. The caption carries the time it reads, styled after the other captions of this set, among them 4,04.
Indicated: 11,02
